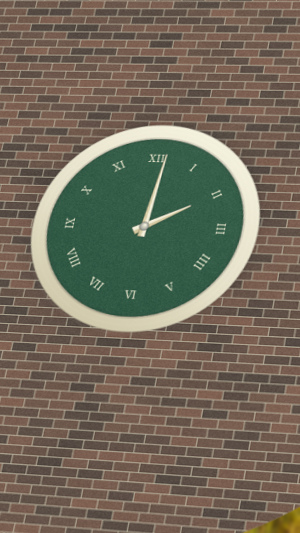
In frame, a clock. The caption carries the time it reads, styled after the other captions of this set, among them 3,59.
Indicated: 2,01
